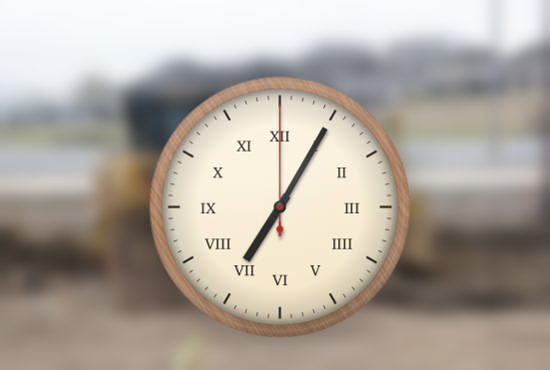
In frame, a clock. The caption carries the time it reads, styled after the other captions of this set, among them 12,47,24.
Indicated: 7,05,00
